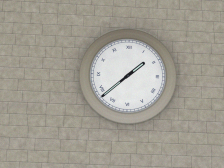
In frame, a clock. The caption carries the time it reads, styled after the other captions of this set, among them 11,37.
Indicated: 1,38
